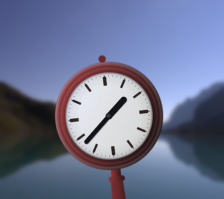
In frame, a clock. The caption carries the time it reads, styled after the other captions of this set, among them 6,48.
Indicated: 1,38
